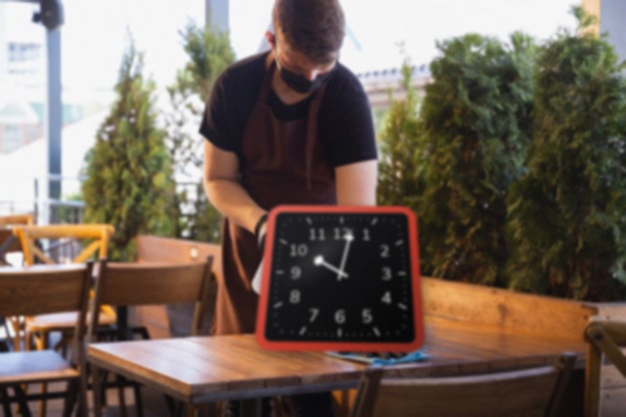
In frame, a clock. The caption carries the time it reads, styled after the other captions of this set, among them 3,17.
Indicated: 10,02
